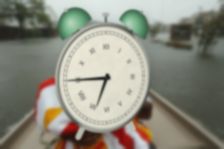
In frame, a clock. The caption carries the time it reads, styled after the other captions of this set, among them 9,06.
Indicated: 6,45
